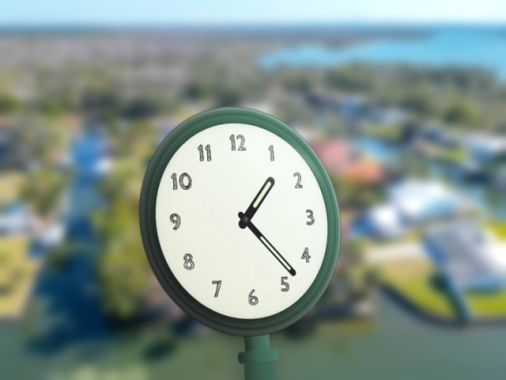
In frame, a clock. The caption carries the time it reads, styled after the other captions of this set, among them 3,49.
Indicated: 1,23
